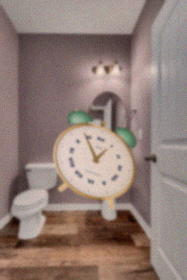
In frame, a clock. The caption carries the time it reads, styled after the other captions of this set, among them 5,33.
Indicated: 12,54
